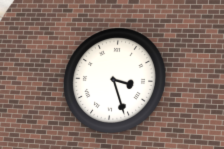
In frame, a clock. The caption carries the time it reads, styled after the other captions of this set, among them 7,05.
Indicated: 3,26
